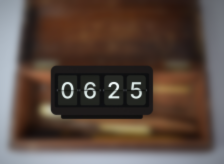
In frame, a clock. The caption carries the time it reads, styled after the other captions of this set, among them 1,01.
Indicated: 6,25
